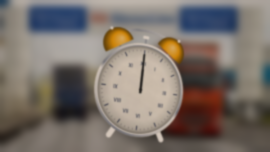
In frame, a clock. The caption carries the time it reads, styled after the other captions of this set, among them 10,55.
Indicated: 12,00
